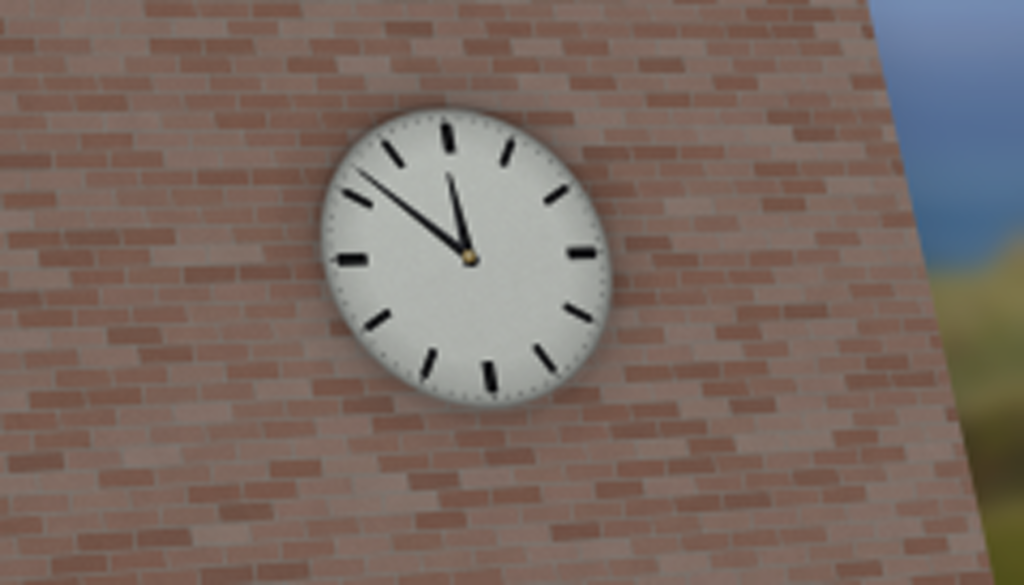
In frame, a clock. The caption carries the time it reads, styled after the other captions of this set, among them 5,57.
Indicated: 11,52
